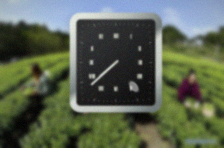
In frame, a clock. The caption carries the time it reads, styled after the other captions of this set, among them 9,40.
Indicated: 7,38
